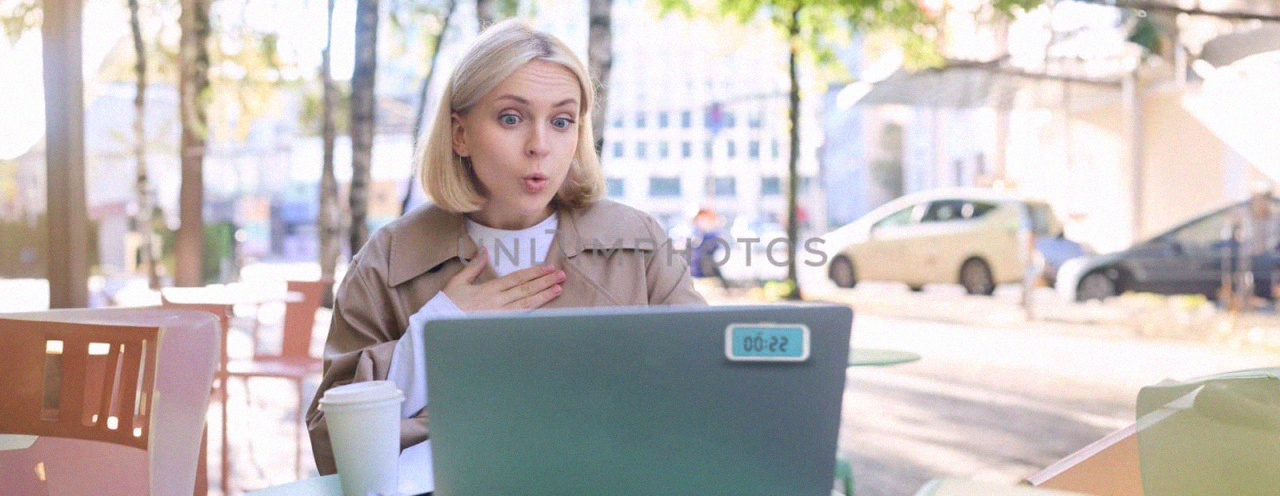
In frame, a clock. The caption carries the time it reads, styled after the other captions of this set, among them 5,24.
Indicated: 0,22
